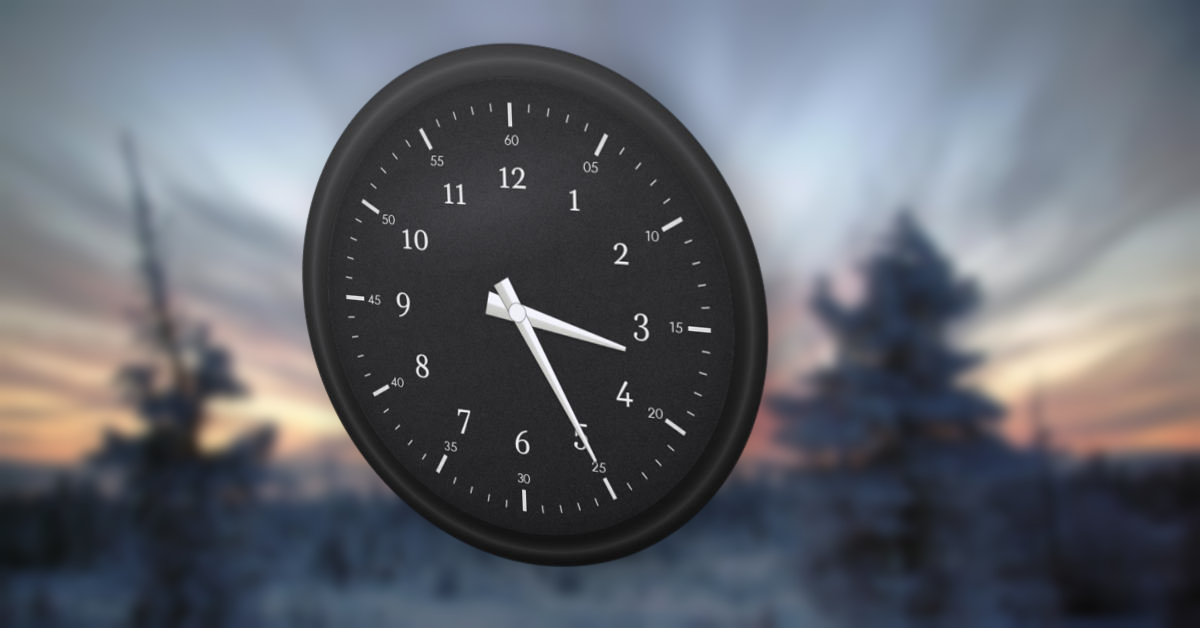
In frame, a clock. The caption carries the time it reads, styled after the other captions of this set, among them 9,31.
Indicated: 3,25
